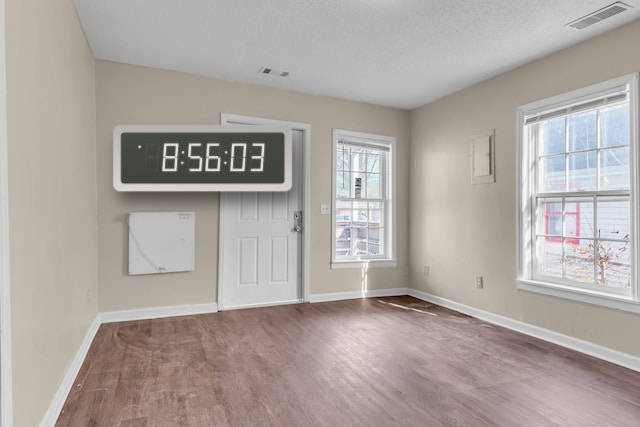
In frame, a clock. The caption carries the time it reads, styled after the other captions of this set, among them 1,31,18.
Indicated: 8,56,03
